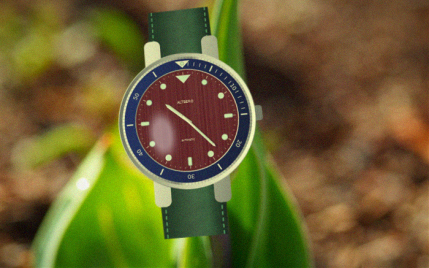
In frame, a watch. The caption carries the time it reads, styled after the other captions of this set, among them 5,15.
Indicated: 10,23
